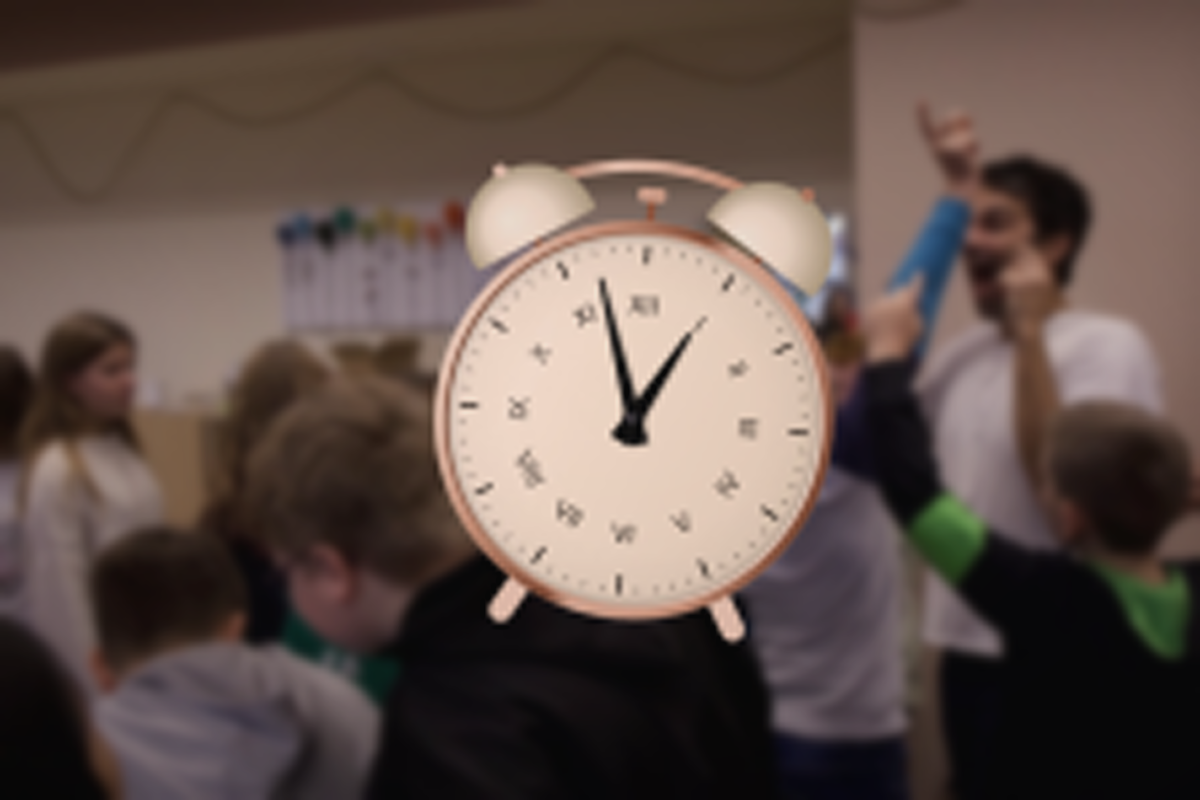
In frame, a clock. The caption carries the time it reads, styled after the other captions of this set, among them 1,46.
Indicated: 12,57
